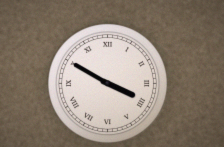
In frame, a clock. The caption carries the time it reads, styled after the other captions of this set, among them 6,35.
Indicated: 3,50
